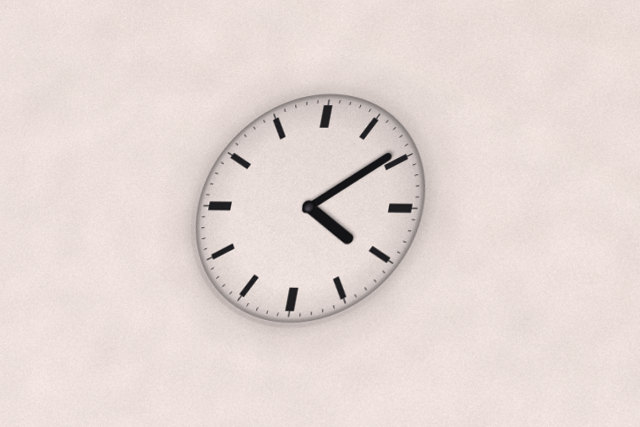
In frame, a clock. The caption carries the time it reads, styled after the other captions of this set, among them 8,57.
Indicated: 4,09
